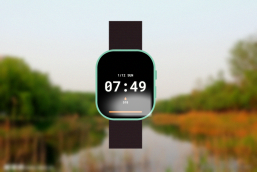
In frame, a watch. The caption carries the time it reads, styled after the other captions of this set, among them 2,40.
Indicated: 7,49
